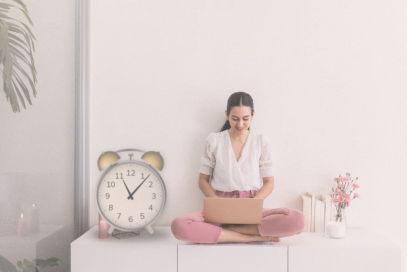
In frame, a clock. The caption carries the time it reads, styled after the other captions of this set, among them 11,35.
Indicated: 11,07
